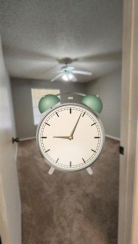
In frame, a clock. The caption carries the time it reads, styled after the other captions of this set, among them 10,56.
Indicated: 9,04
